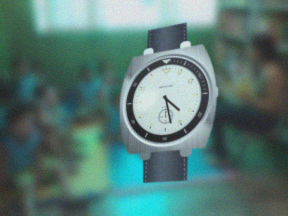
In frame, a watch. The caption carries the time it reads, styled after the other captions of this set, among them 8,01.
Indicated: 4,28
